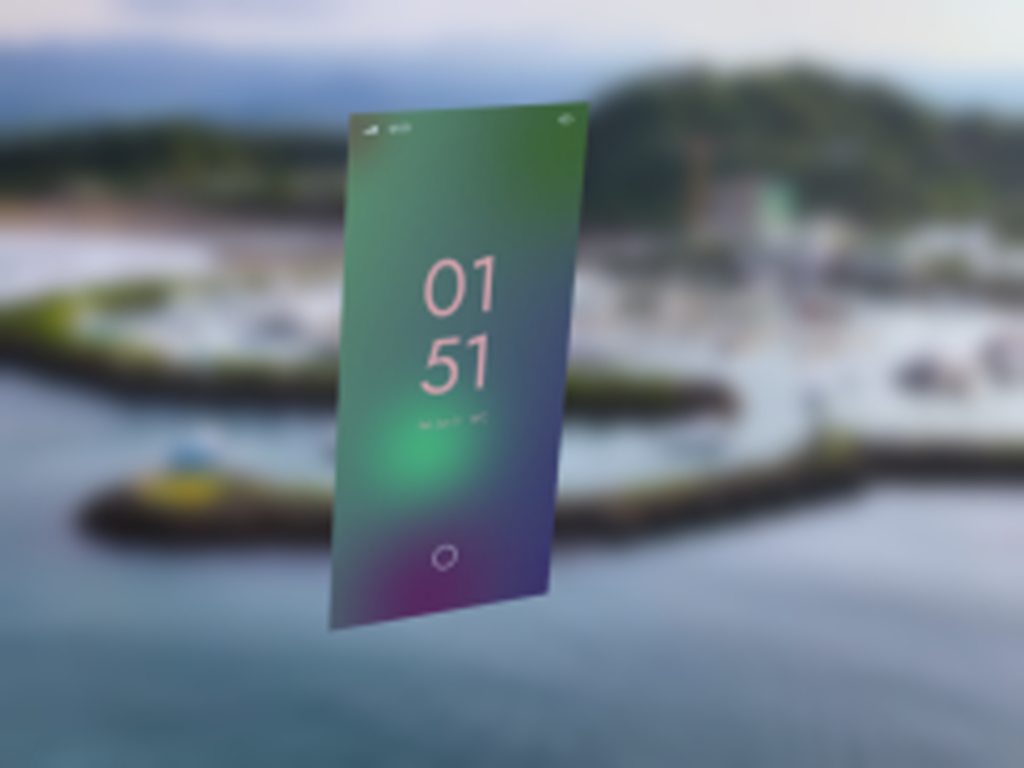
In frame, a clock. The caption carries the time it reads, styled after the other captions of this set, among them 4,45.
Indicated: 1,51
